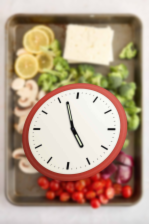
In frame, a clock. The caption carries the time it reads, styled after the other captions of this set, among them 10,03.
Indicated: 4,57
